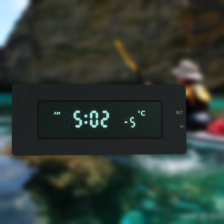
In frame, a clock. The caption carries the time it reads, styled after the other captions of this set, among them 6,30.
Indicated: 5,02
